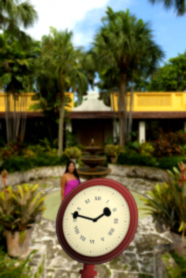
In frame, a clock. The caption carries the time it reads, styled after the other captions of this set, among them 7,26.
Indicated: 1,47
